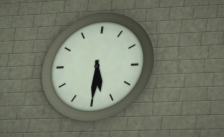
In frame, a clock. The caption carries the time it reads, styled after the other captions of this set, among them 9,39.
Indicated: 5,30
